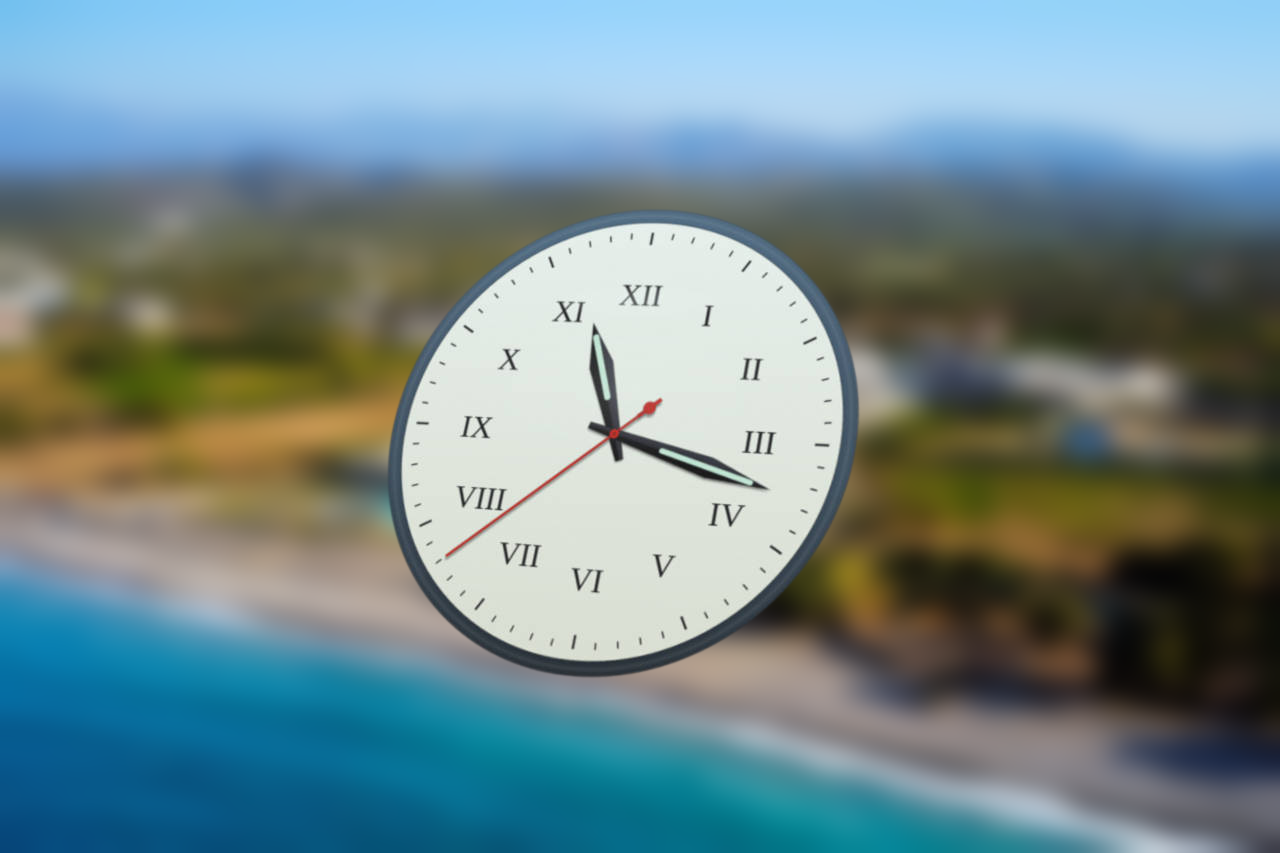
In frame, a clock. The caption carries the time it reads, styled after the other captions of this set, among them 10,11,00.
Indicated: 11,17,38
